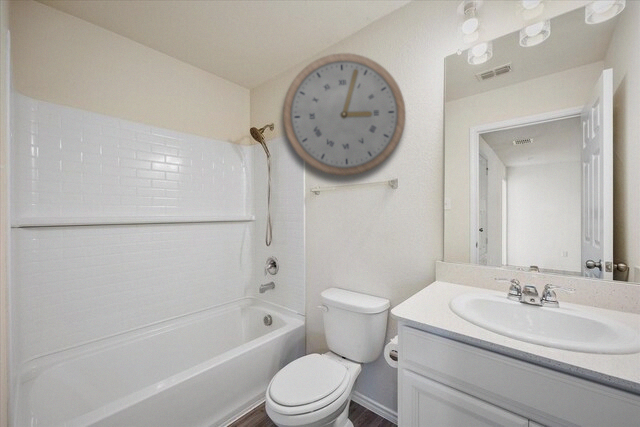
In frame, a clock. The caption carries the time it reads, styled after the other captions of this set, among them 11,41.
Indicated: 3,03
